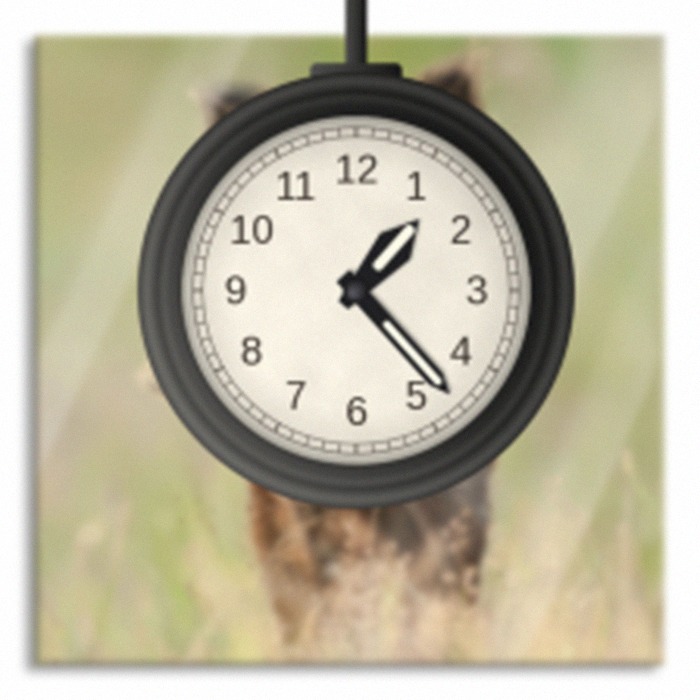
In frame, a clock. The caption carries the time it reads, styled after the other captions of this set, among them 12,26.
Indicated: 1,23
